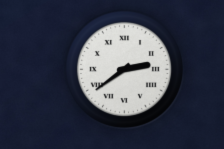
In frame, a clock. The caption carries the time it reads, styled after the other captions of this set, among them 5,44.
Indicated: 2,39
